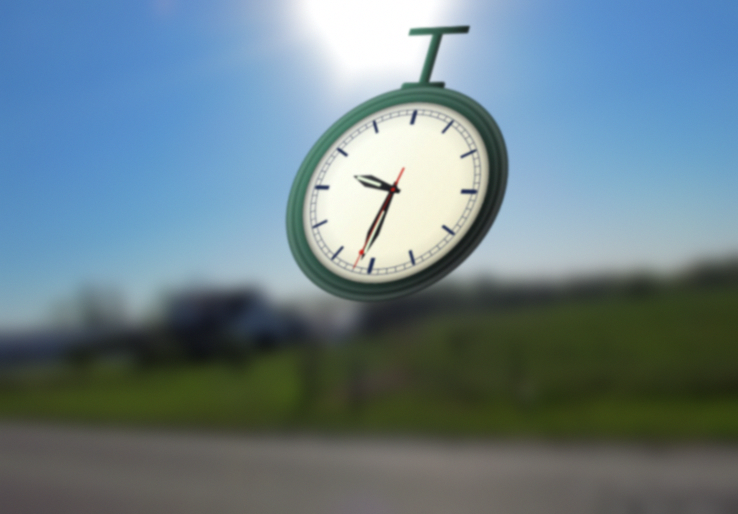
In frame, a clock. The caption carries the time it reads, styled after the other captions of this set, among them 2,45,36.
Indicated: 9,31,32
